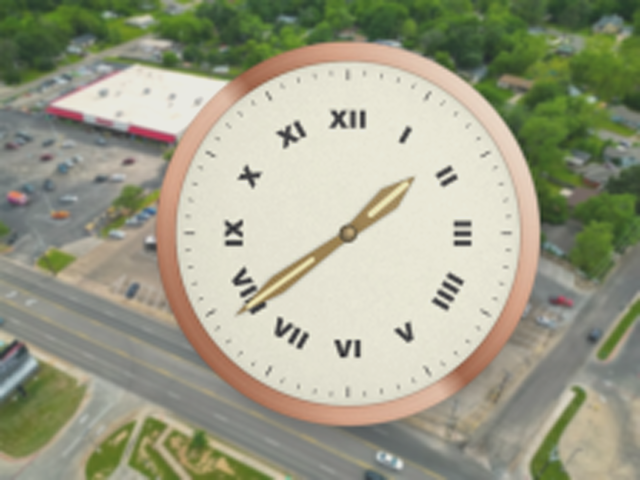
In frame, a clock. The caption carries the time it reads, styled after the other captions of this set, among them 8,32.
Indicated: 1,39
